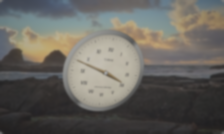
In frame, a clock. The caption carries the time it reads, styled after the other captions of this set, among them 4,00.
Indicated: 3,48
